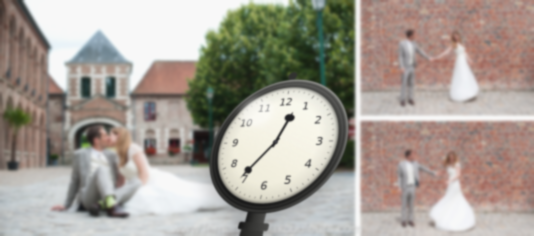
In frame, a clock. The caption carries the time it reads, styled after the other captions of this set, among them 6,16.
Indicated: 12,36
